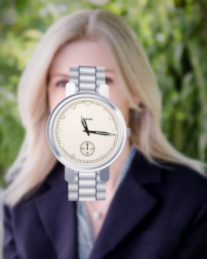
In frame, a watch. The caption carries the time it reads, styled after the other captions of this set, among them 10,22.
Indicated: 11,16
